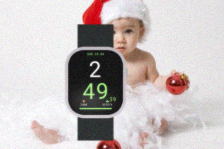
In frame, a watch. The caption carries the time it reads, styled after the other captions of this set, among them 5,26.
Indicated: 2,49
